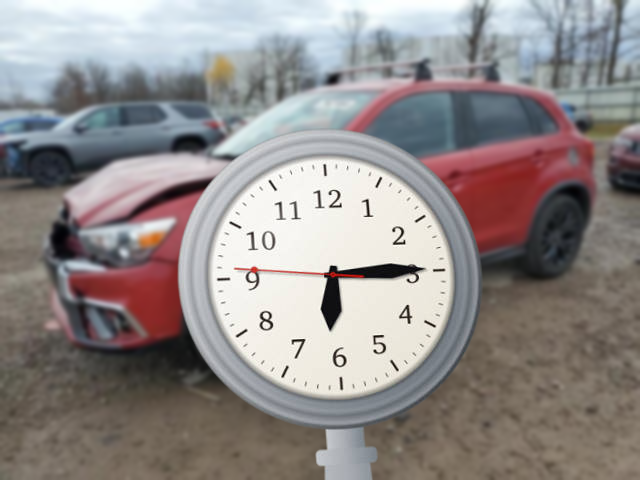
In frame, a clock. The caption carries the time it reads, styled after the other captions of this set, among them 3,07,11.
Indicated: 6,14,46
